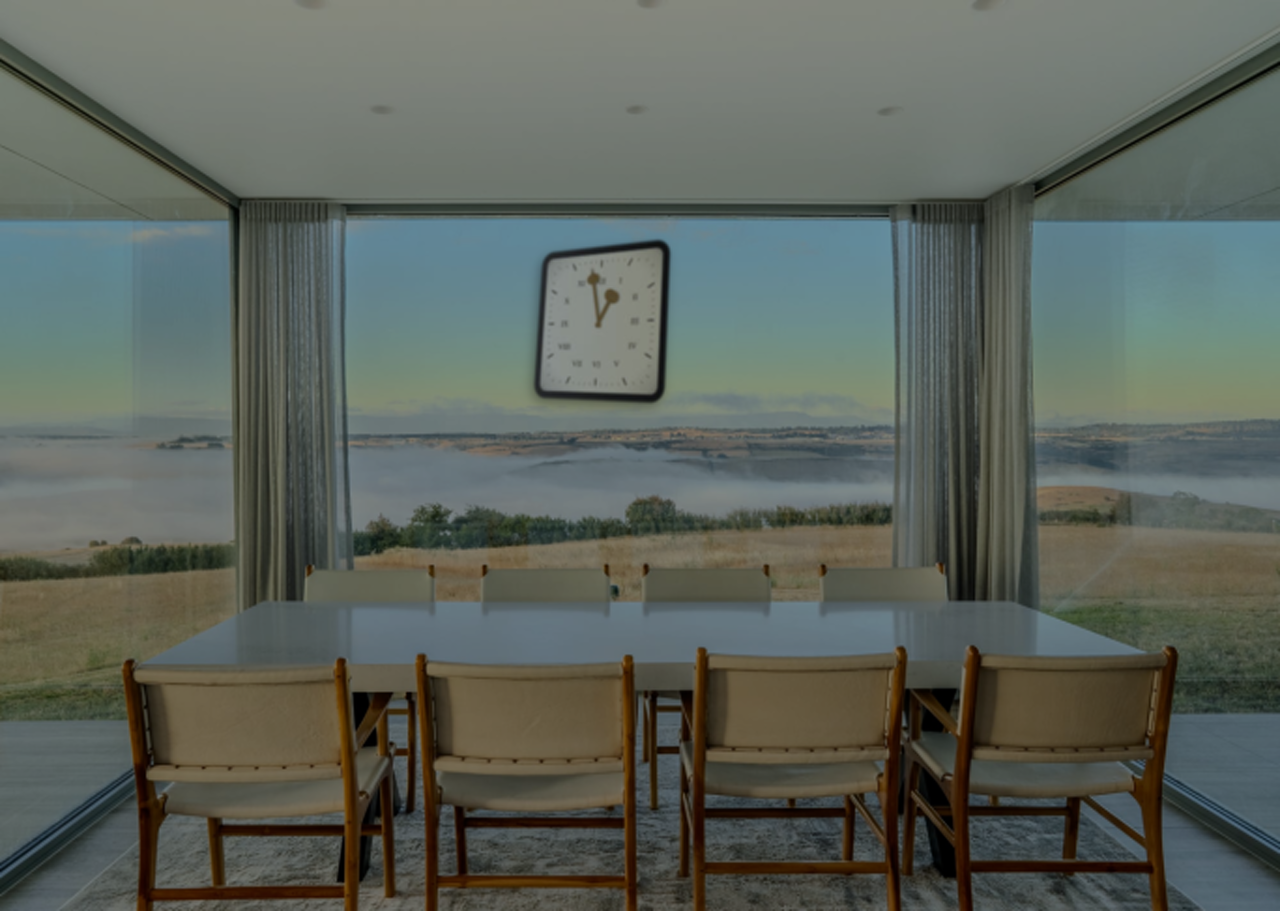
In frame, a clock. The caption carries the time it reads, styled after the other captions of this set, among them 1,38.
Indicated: 12,58
